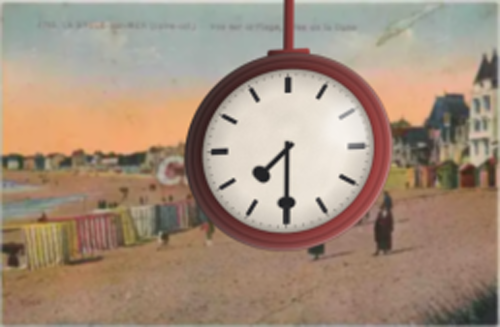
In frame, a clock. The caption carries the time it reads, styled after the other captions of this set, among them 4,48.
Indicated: 7,30
